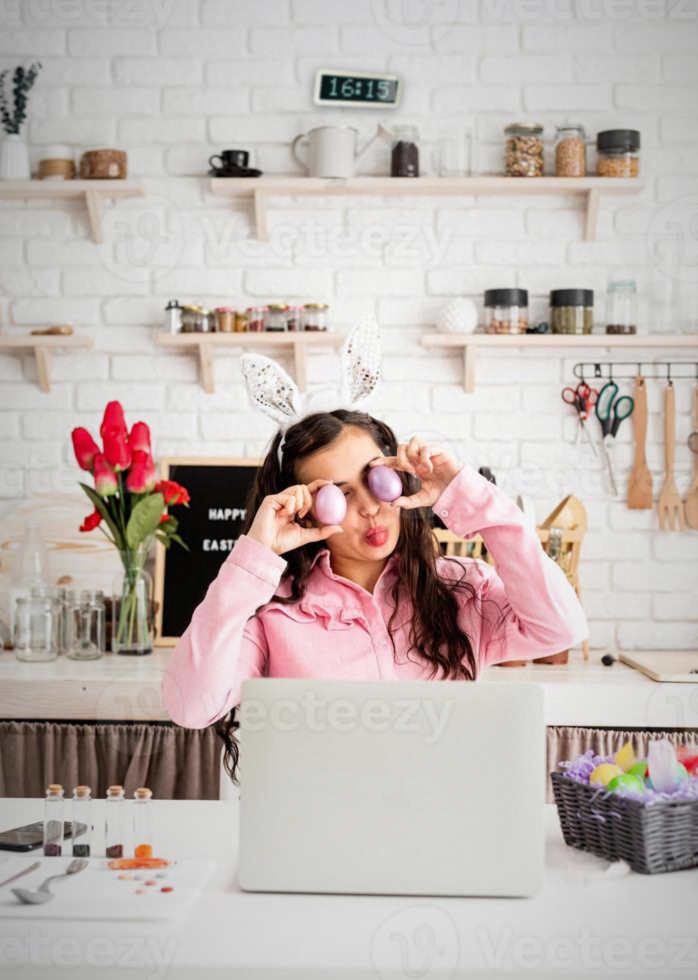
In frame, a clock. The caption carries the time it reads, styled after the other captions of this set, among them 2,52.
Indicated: 16,15
